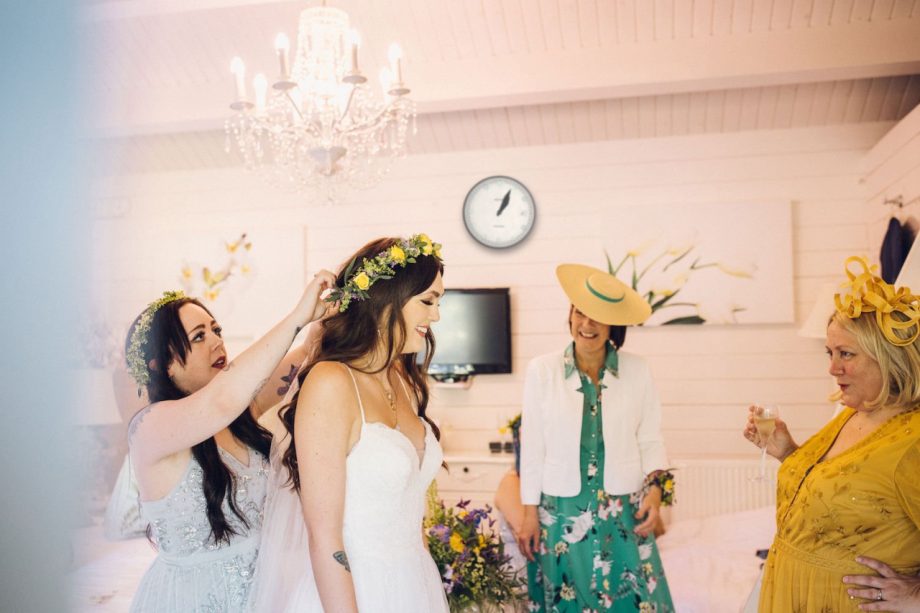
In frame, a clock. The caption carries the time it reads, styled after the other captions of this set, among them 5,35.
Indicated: 1,04
